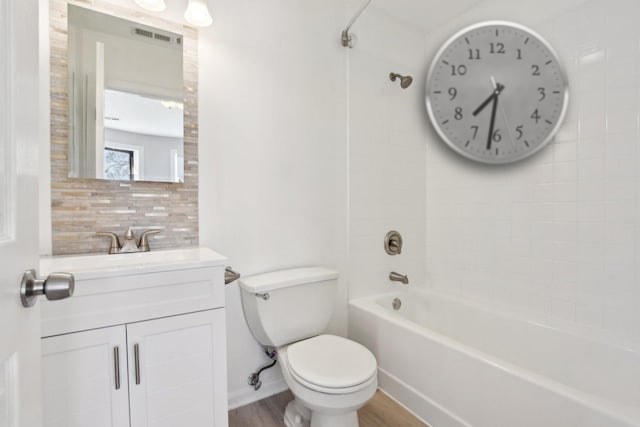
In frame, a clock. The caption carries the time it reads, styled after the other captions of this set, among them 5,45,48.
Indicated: 7,31,27
